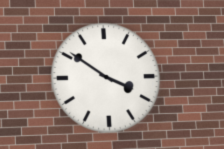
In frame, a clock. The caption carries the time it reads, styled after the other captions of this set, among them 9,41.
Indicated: 3,51
